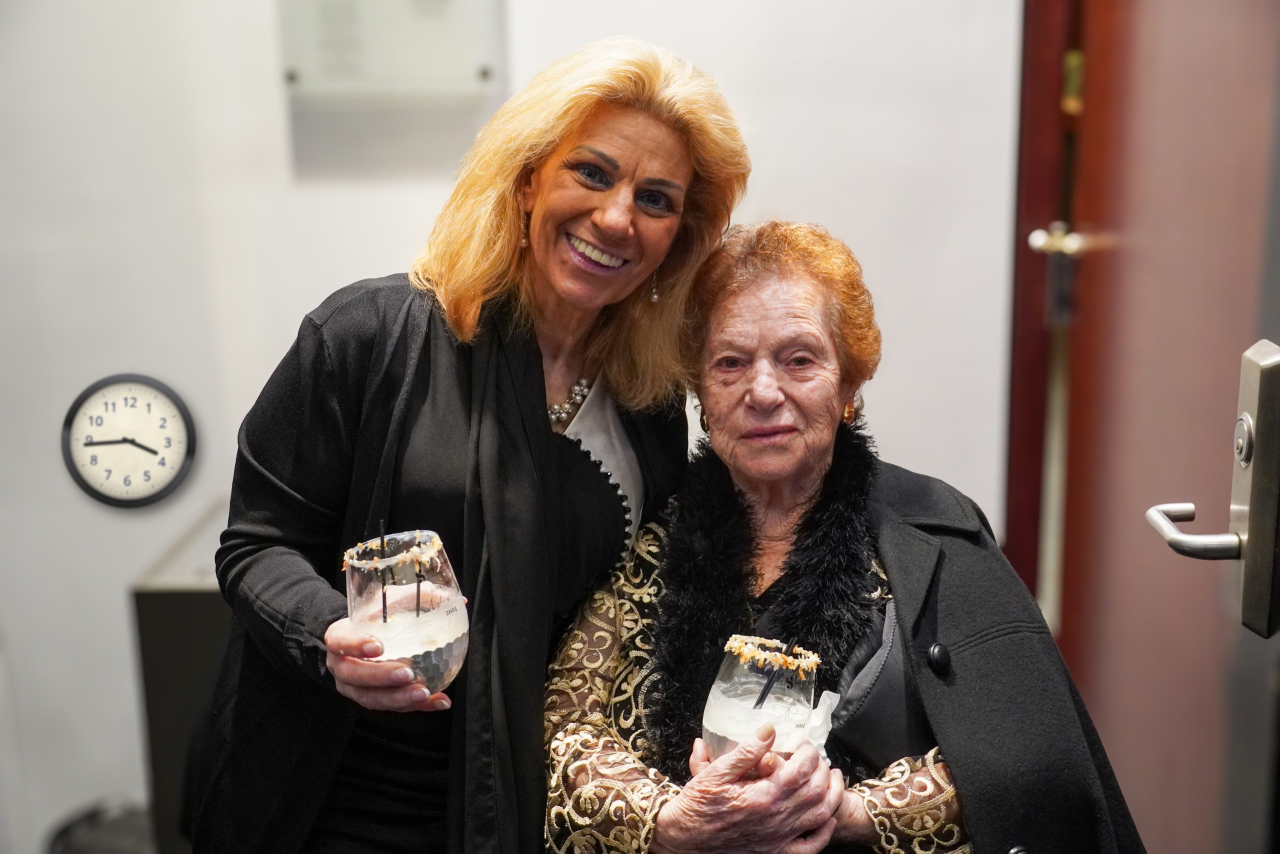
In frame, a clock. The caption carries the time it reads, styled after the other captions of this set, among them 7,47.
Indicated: 3,44
